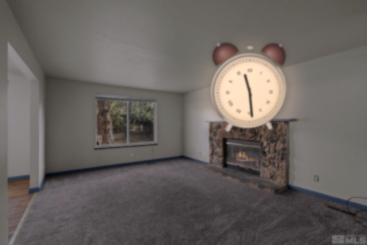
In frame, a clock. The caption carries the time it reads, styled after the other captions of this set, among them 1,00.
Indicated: 11,29
